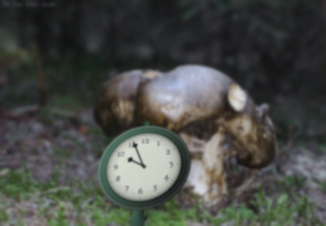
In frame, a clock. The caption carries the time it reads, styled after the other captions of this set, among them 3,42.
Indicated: 9,56
